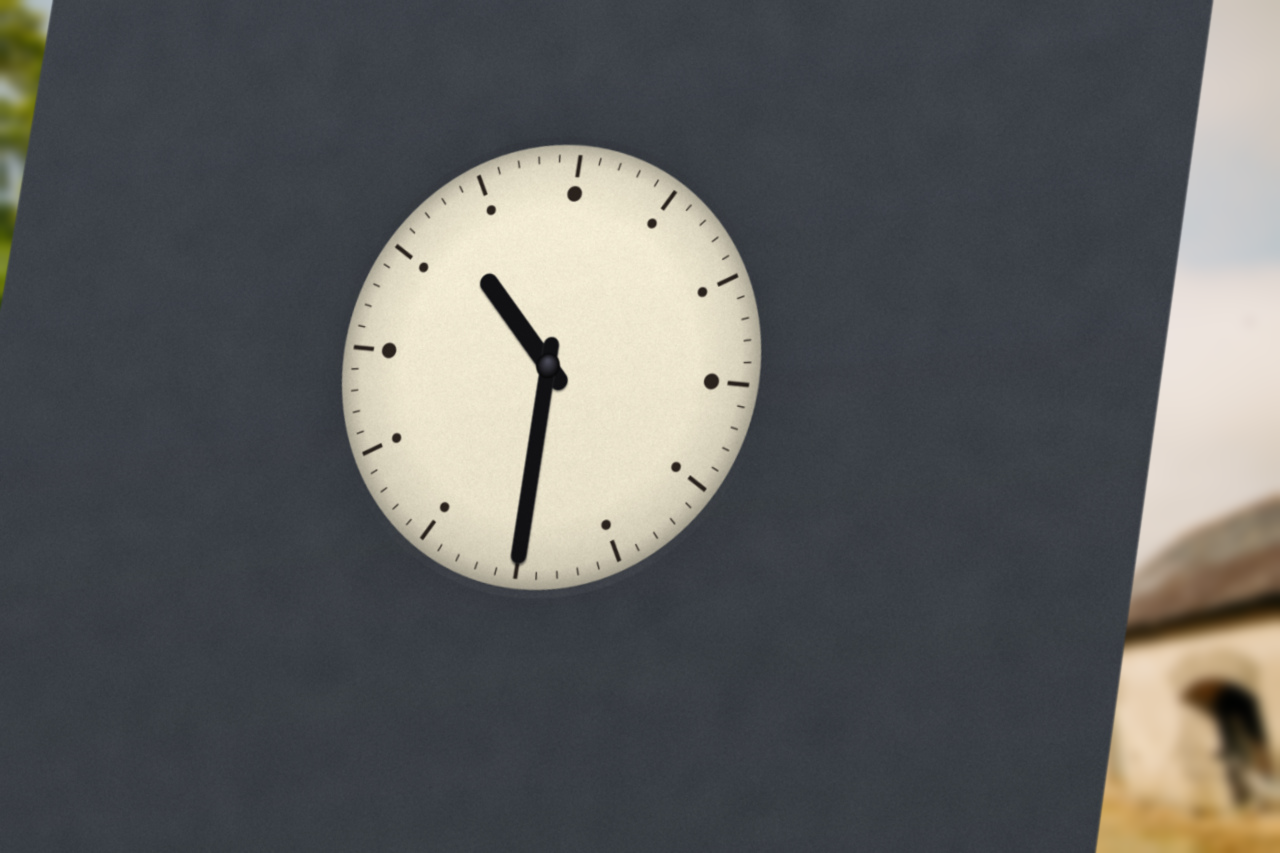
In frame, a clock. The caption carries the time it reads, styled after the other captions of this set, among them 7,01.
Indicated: 10,30
